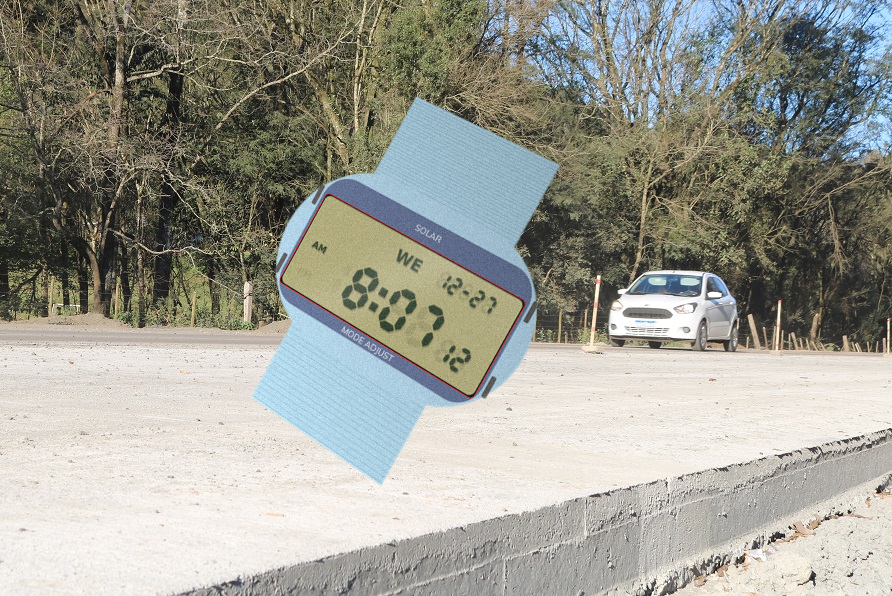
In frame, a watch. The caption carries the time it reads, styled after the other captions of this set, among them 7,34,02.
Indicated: 8,07,12
